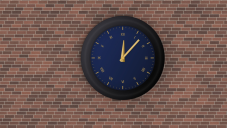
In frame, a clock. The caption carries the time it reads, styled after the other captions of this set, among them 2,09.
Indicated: 12,07
